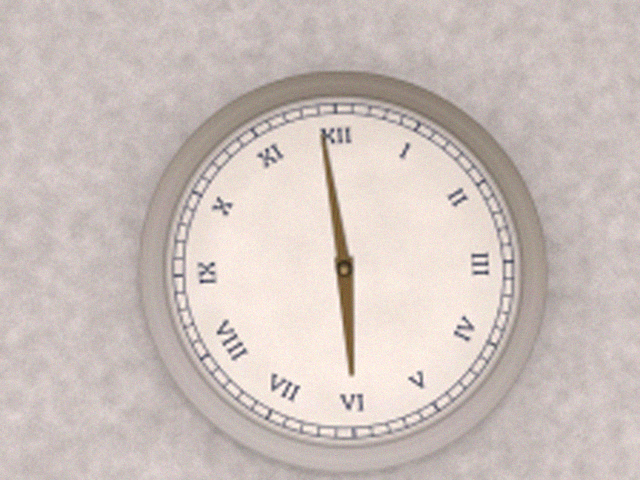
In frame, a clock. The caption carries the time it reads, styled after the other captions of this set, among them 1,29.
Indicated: 5,59
